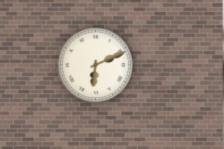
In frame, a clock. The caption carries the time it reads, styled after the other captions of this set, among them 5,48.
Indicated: 6,11
